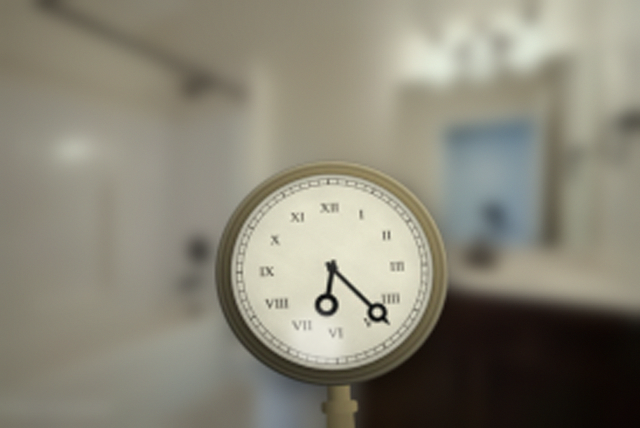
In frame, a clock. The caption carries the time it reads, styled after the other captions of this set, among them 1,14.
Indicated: 6,23
